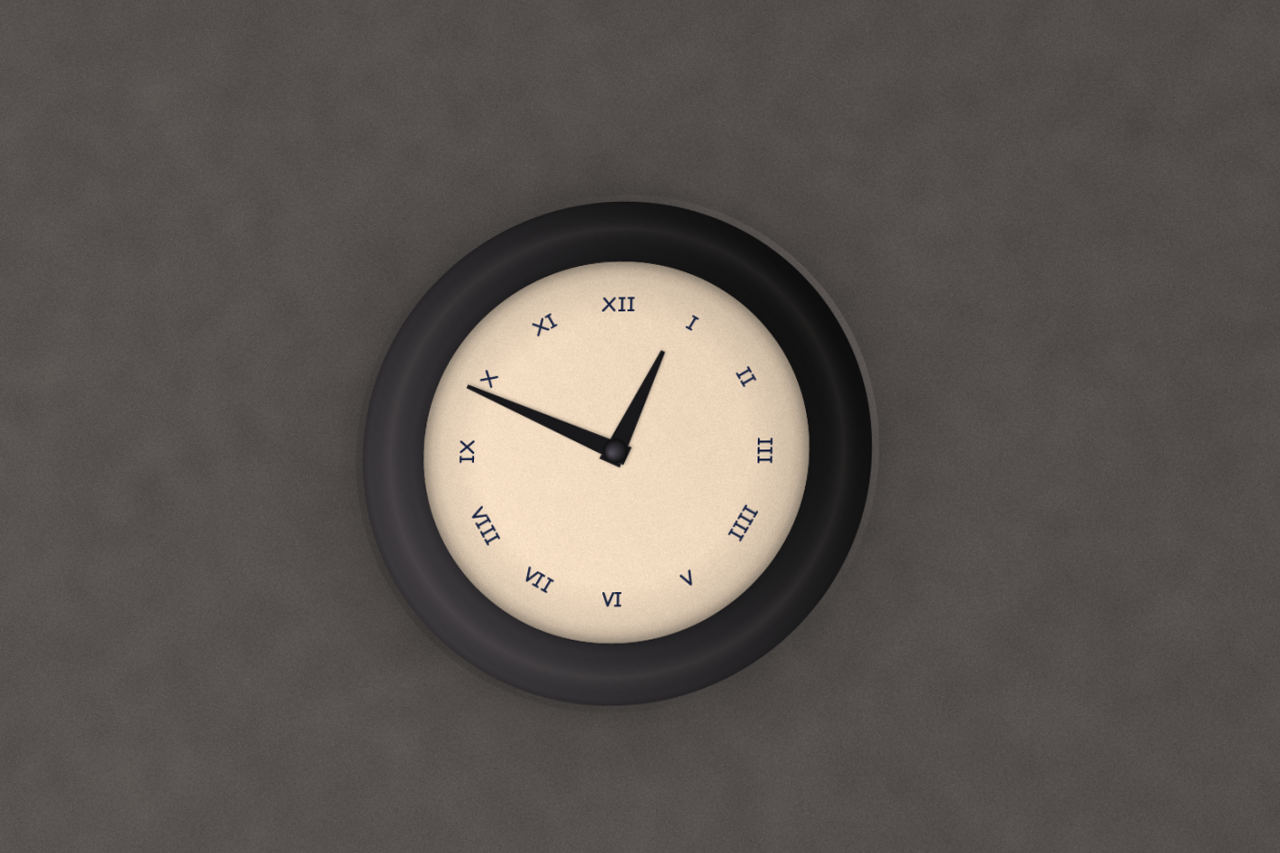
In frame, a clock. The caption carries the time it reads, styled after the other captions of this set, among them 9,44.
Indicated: 12,49
